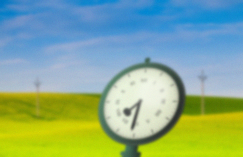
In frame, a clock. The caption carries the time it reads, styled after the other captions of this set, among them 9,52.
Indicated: 7,31
